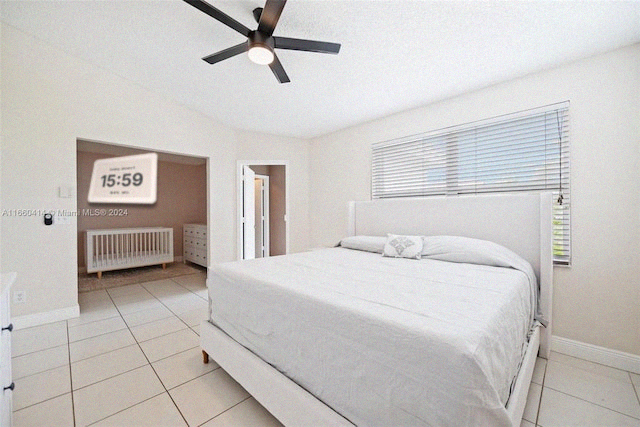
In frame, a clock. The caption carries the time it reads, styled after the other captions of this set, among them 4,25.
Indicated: 15,59
